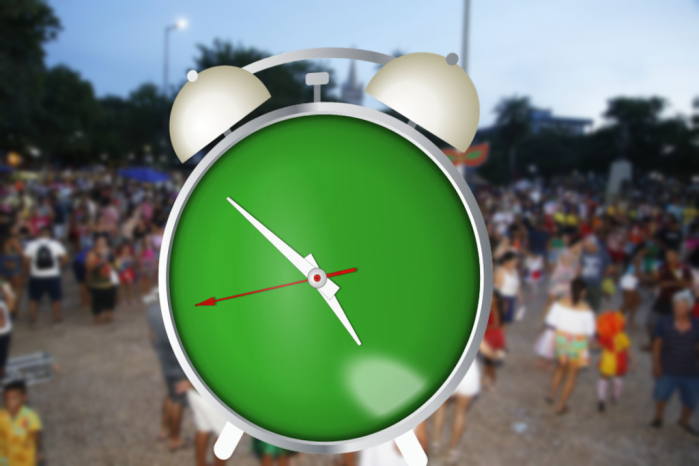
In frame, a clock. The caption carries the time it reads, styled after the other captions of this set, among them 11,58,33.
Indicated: 4,51,43
